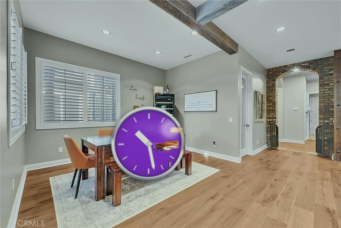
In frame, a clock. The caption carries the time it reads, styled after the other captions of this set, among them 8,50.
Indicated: 10,28
